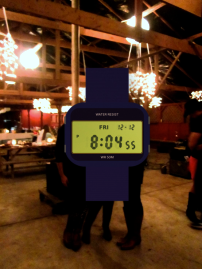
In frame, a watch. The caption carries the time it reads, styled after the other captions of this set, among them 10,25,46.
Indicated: 8,04,55
